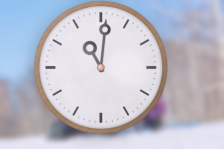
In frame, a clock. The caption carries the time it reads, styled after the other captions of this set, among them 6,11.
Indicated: 11,01
